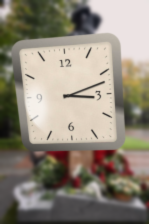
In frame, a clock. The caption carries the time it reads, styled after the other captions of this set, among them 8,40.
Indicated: 3,12
